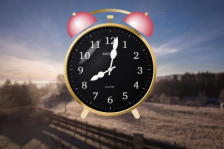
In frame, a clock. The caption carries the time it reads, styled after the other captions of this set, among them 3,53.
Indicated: 8,02
